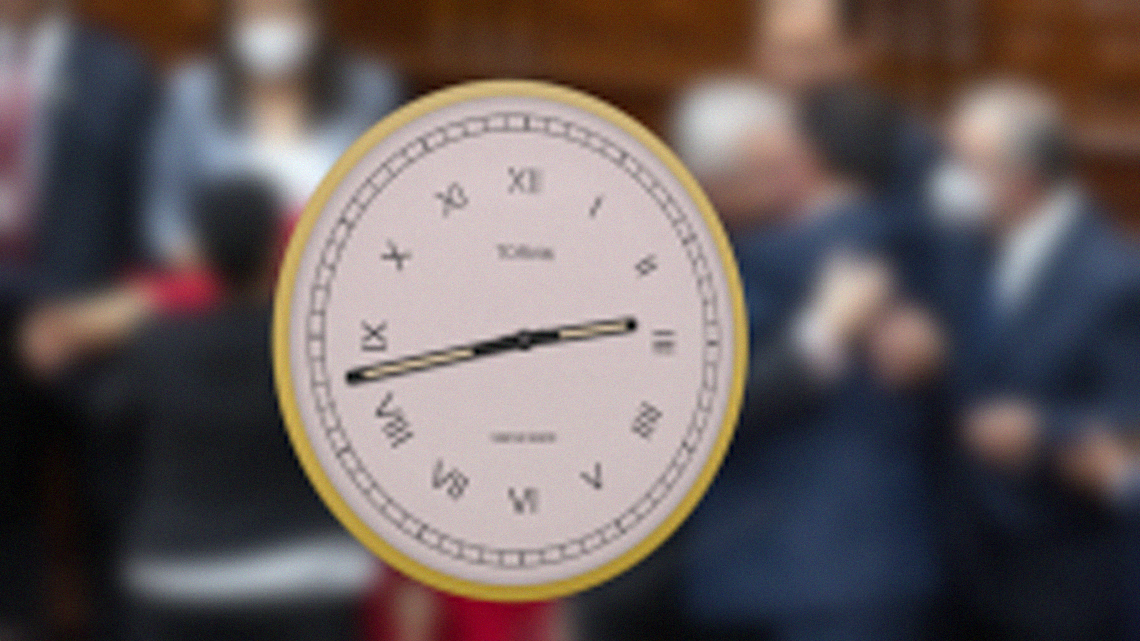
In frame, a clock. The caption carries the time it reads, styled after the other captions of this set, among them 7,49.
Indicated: 2,43
